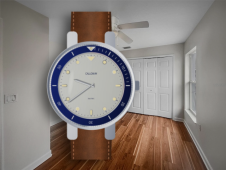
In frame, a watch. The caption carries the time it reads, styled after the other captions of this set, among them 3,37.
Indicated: 9,39
